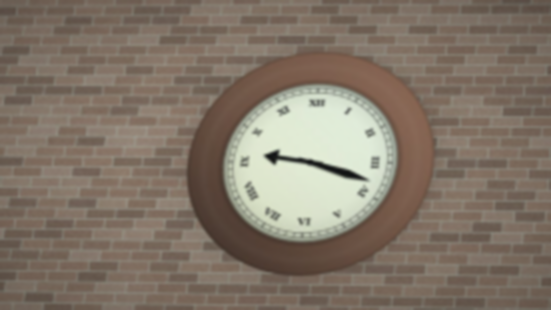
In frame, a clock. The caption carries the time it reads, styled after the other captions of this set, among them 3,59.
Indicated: 9,18
